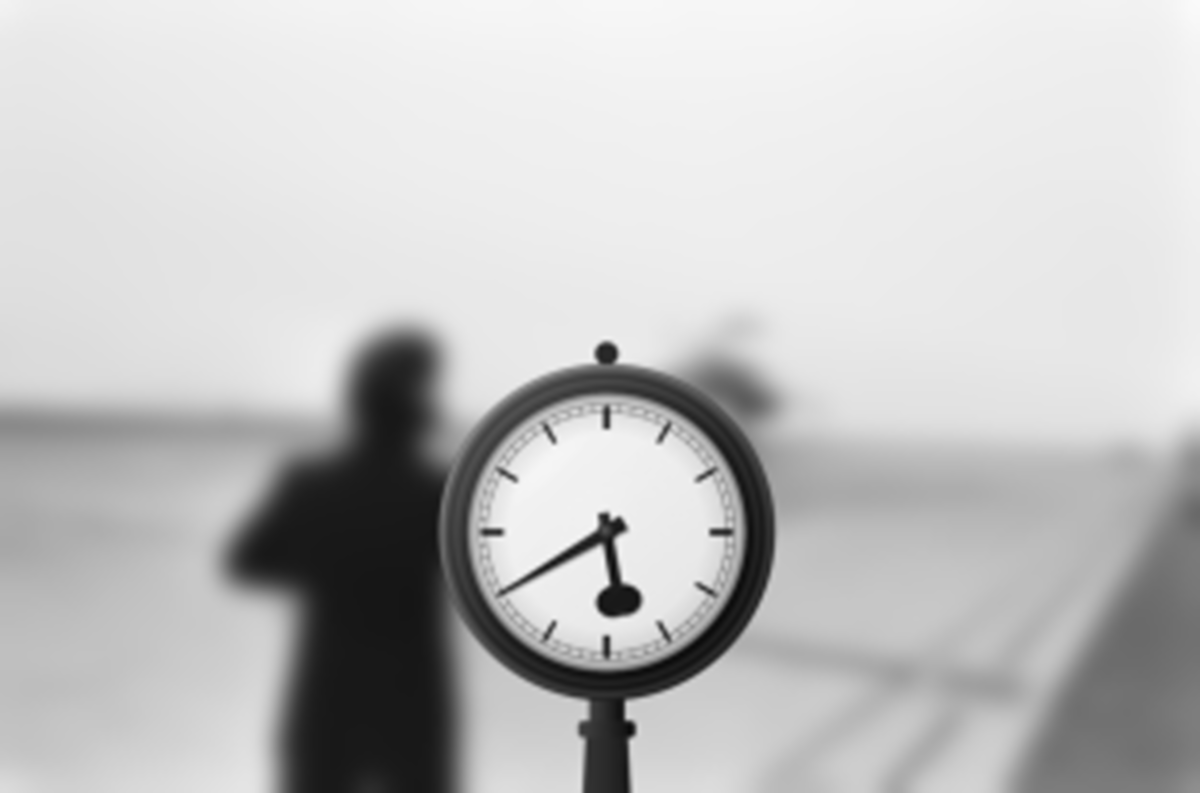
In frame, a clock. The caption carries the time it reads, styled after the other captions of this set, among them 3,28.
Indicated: 5,40
